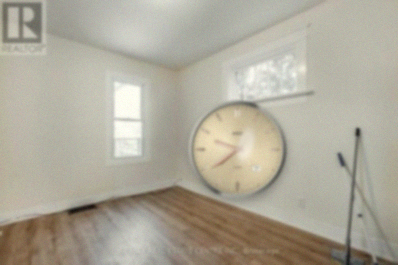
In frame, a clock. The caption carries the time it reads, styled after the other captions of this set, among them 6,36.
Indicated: 9,39
